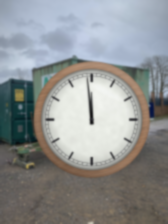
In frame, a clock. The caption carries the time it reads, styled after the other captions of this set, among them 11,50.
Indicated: 11,59
